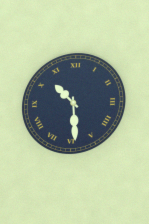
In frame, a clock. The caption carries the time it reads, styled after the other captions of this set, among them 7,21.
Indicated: 10,29
